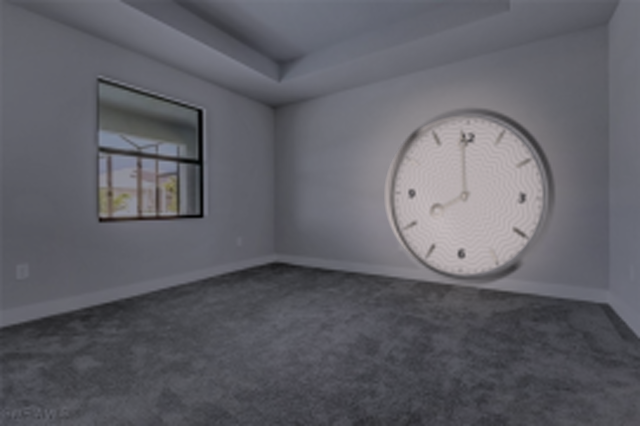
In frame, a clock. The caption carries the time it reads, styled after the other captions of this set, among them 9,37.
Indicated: 7,59
